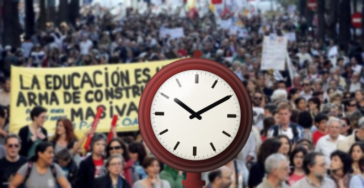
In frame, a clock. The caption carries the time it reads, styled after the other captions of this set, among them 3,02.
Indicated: 10,10
